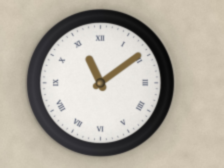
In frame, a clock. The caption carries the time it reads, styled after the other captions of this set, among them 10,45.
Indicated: 11,09
